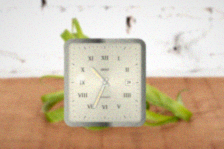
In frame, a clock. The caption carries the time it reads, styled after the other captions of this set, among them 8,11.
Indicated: 10,34
